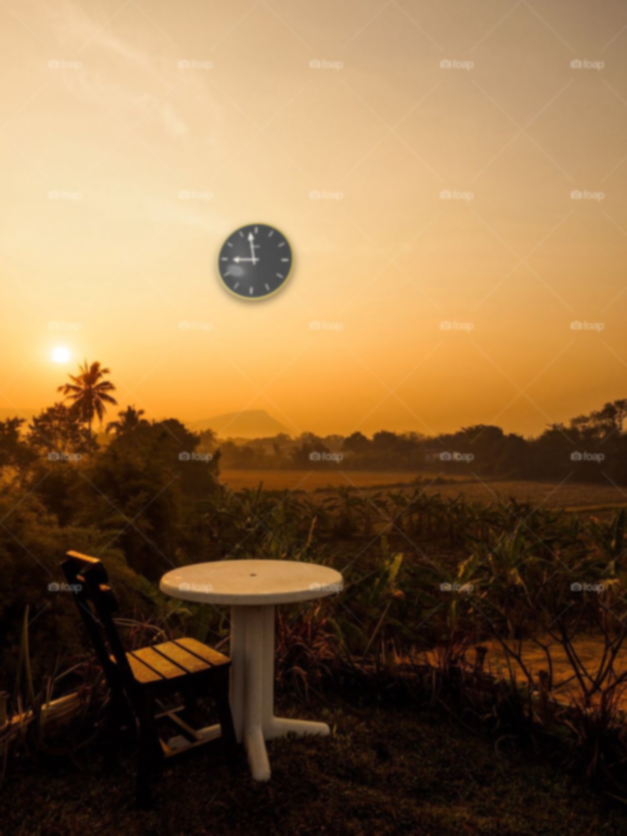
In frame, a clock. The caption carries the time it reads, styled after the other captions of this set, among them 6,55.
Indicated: 8,58
